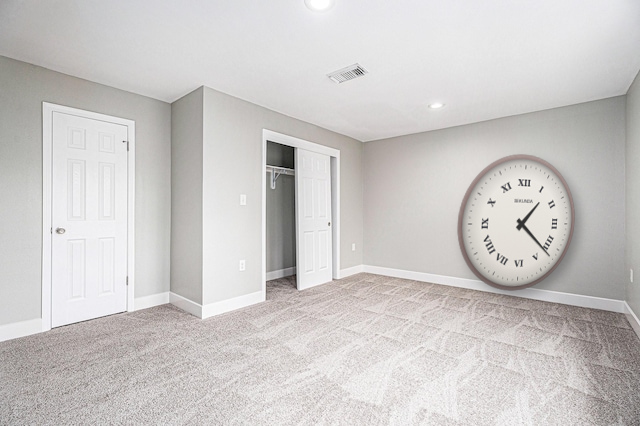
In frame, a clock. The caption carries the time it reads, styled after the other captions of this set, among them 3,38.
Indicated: 1,22
